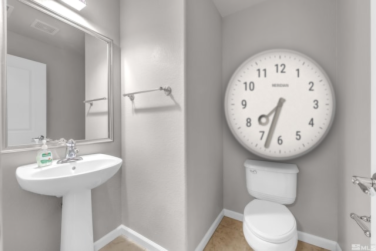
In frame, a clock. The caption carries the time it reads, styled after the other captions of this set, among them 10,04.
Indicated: 7,33
